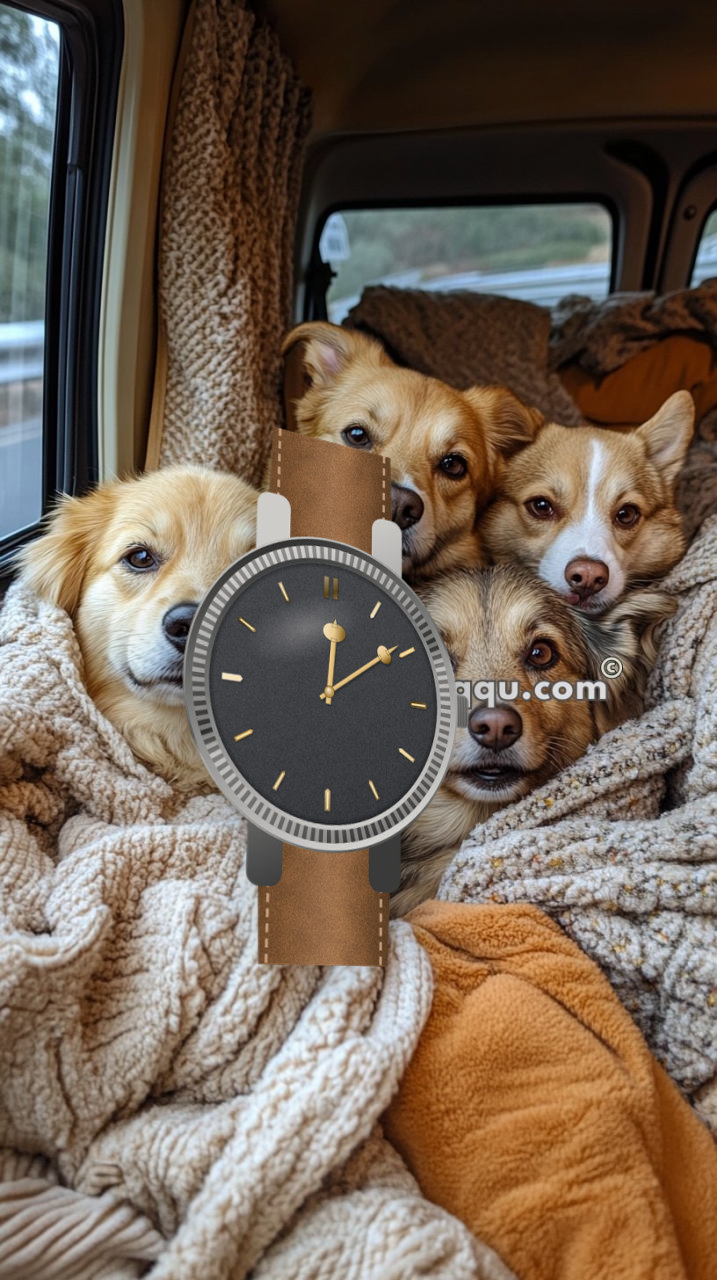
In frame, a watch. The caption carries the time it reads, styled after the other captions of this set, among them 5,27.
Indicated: 12,09
